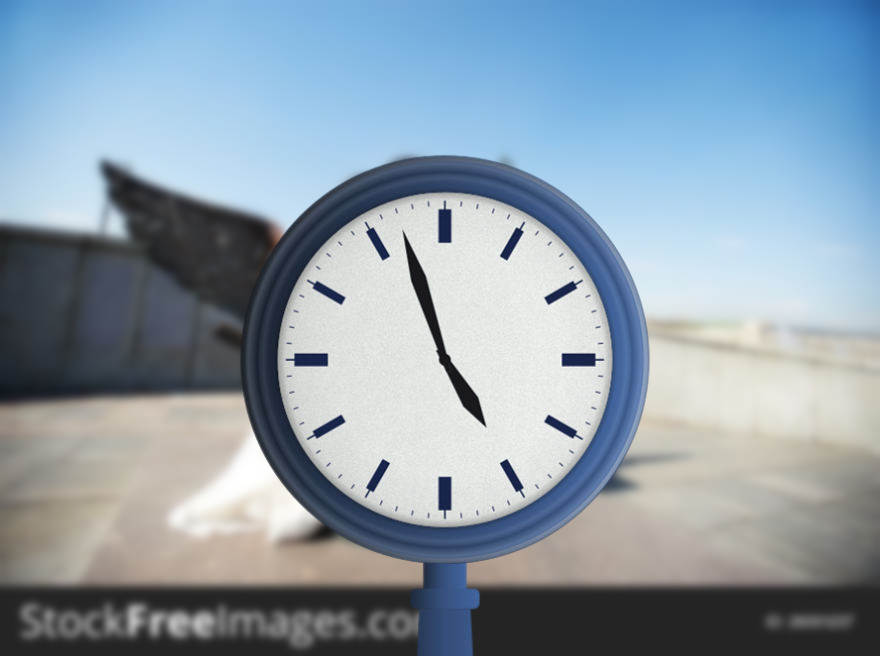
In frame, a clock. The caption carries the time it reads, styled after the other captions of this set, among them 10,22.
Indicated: 4,57
